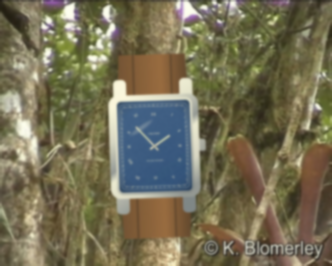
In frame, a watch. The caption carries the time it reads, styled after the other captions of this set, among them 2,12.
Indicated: 1,53
